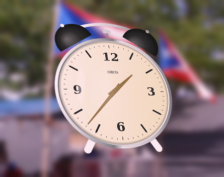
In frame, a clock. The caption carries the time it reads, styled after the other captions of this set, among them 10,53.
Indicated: 1,37
